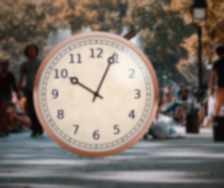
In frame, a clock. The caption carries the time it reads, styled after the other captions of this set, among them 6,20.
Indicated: 10,04
